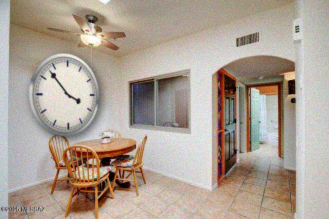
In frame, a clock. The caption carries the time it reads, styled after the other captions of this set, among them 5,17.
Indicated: 3,53
